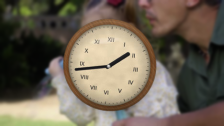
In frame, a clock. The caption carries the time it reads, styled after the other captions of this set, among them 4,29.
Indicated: 1,43
